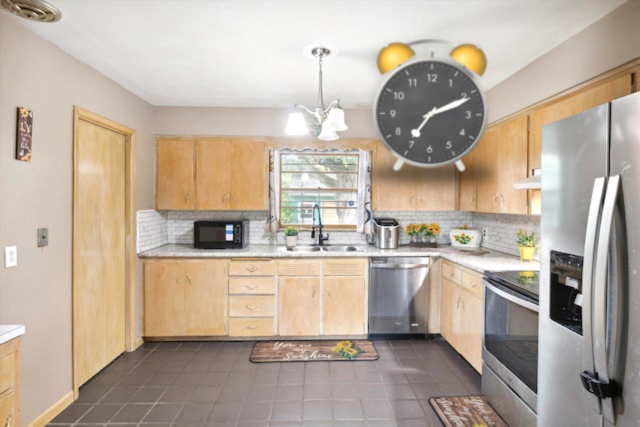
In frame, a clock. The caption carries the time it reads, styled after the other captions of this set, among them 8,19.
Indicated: 7,11
